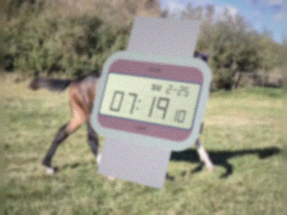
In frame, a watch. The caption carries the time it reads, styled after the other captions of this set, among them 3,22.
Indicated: 7,19
